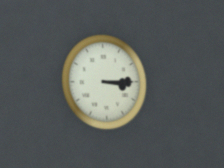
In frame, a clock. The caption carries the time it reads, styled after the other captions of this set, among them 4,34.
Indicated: 3,15
